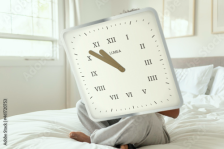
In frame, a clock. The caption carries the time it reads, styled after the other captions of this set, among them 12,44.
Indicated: 10,52
